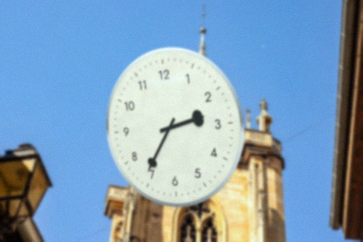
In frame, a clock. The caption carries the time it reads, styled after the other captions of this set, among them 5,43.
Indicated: 2,36
